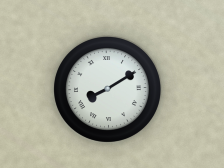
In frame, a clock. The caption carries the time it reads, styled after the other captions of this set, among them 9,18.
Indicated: 8,10
